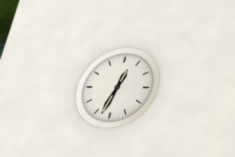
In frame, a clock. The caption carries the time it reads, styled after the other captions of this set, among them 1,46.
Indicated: 12,33
